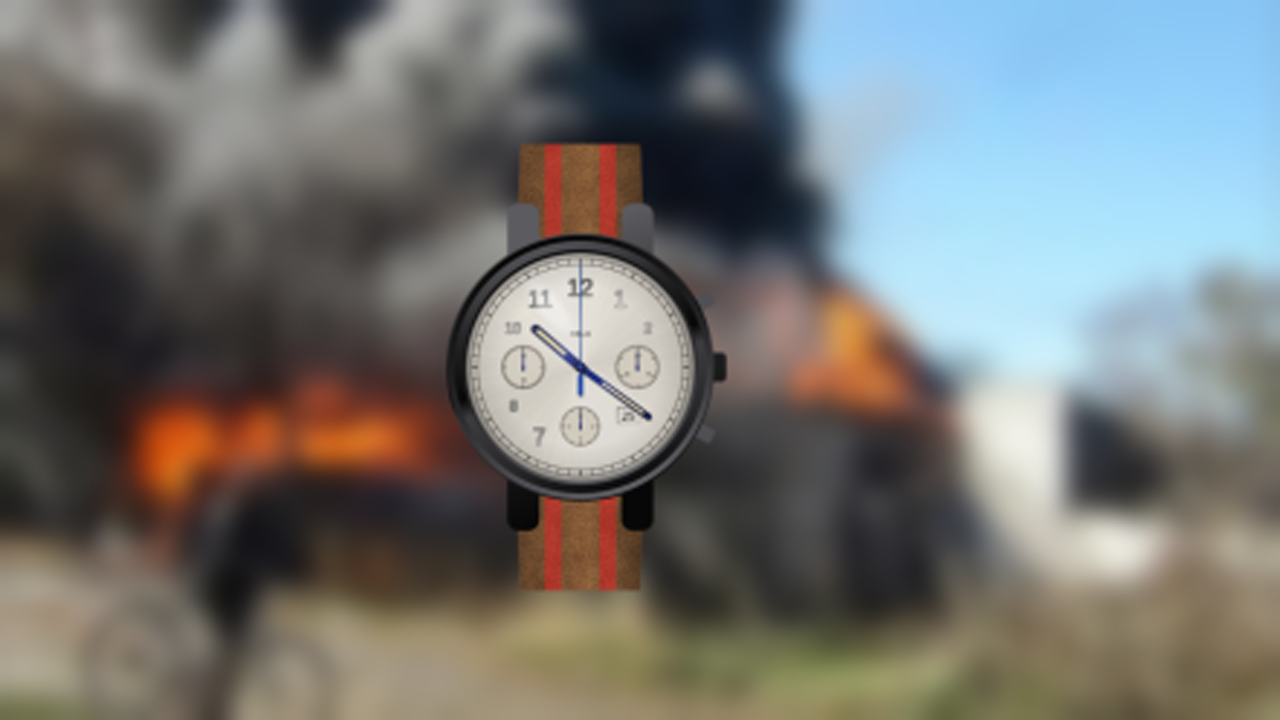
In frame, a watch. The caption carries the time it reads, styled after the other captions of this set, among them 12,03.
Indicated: 10,21
